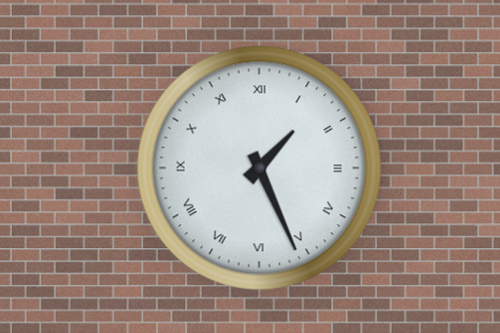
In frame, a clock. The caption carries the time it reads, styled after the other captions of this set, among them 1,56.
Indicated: 1,26
